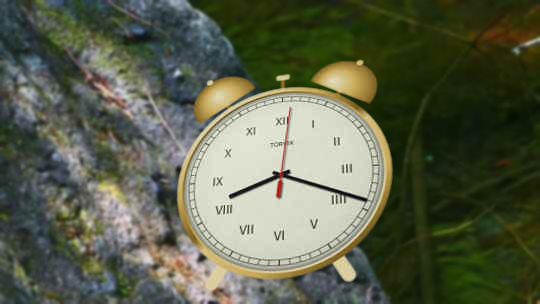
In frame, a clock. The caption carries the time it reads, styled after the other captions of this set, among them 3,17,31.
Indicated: 8,19,01
